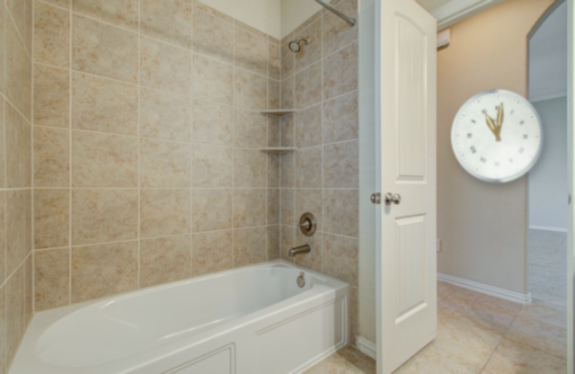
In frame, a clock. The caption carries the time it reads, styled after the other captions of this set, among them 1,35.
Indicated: 11,01
